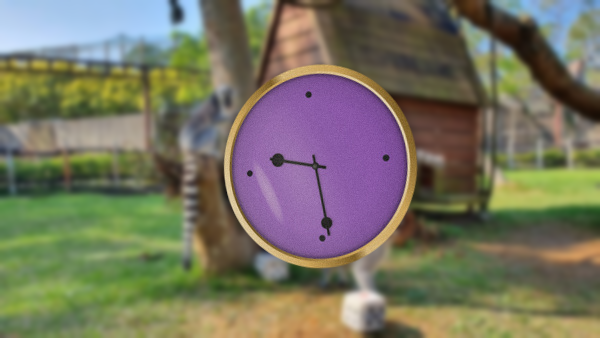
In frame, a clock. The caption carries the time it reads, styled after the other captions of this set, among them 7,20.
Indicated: 9,29
